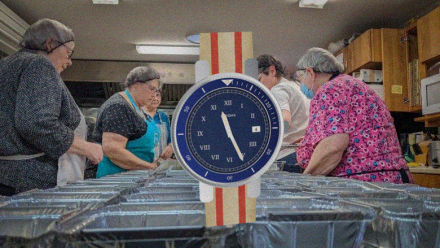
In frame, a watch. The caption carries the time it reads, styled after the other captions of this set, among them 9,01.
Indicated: 11,26
